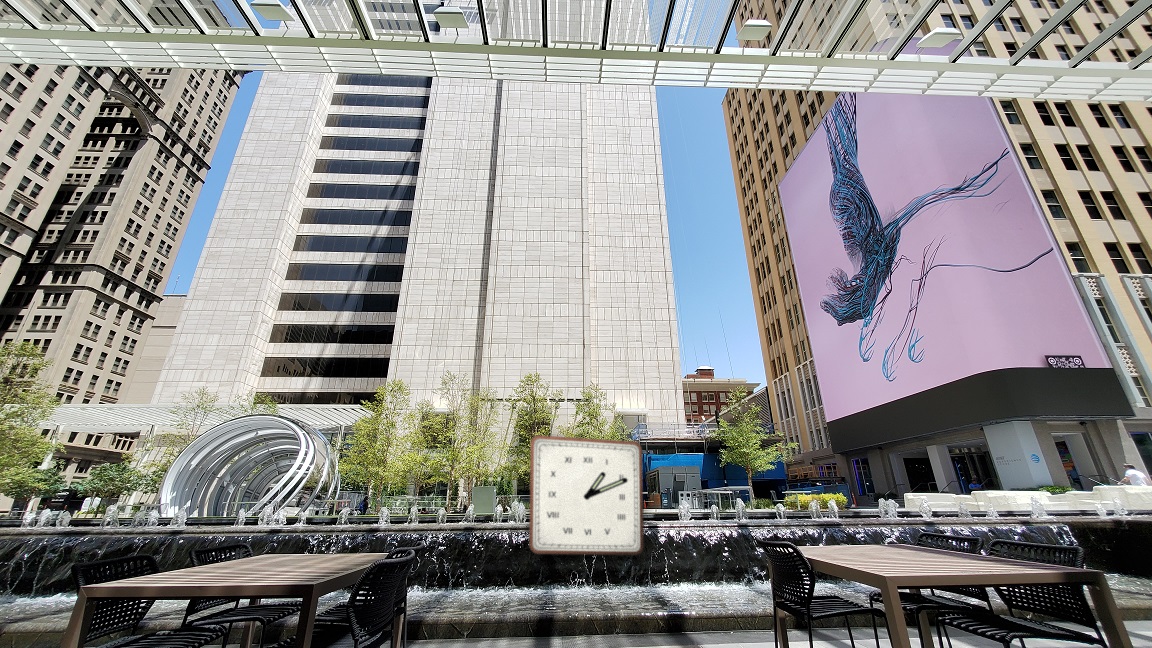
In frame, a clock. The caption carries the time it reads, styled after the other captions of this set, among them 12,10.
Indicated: 1,11
